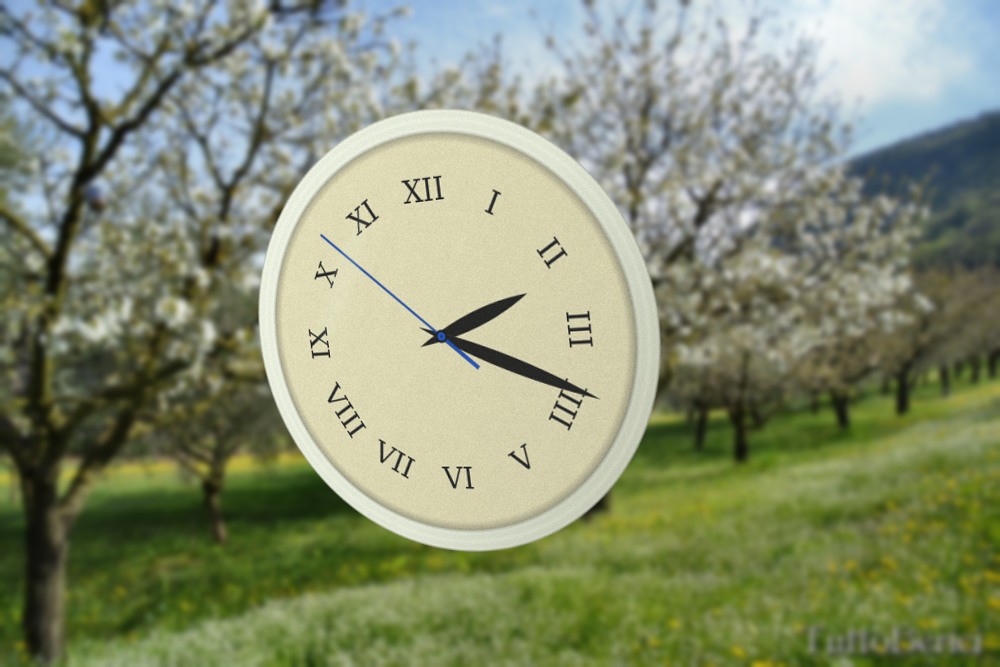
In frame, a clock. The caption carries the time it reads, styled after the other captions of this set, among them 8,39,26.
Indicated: 2,18,52
